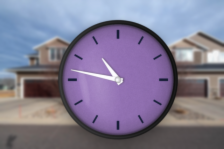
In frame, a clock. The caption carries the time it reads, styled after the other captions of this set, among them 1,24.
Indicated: 10,47
